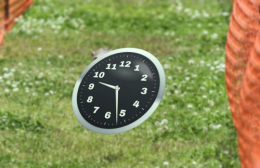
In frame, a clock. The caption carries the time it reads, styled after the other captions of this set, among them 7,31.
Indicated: 9,27
